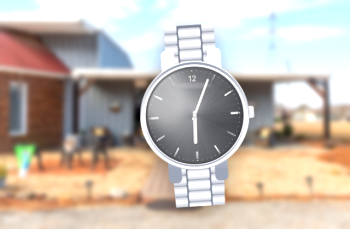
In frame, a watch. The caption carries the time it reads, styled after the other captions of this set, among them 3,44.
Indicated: 6,04
